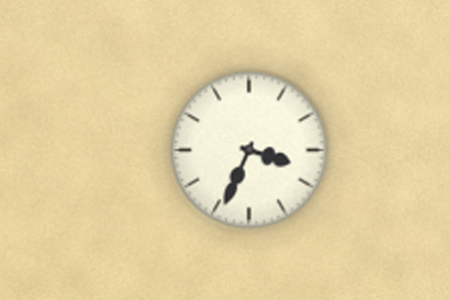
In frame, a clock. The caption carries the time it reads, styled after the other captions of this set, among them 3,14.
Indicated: 3,34
